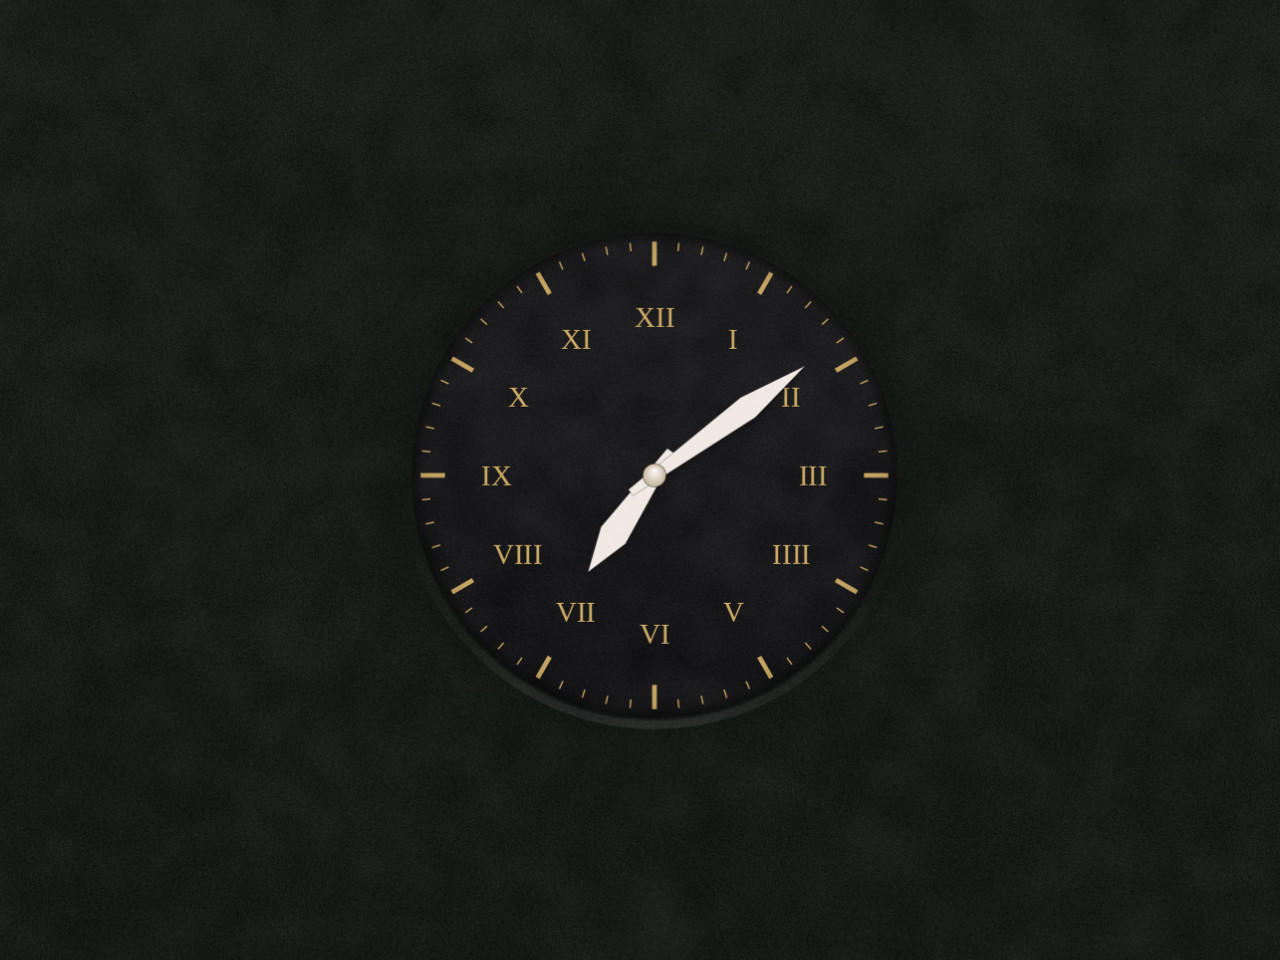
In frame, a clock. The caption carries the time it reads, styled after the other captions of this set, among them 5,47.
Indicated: 7,09
